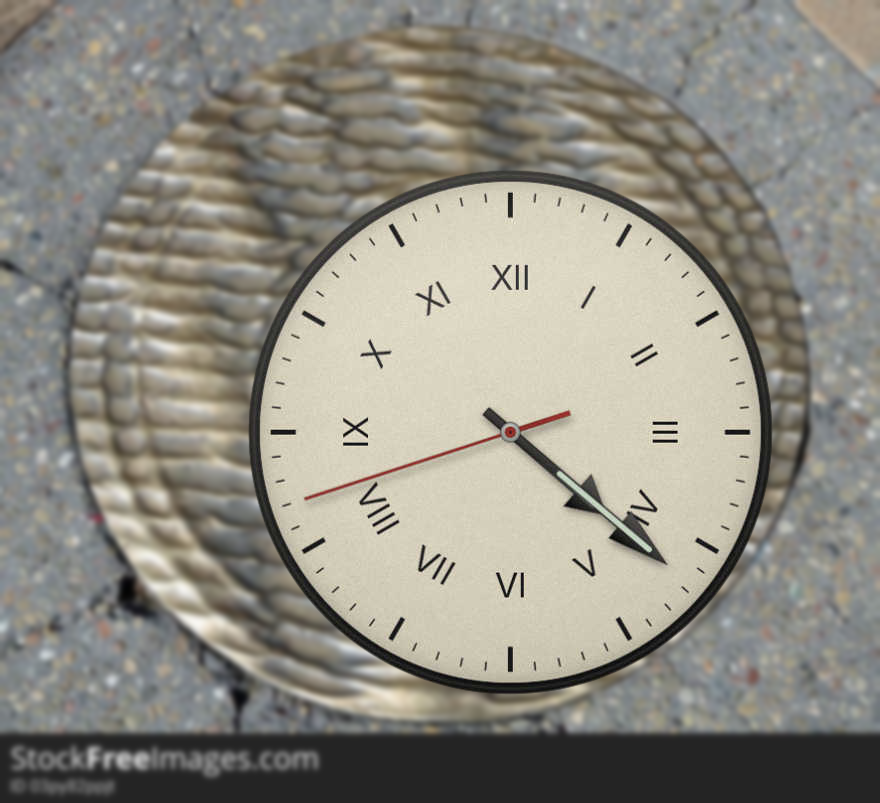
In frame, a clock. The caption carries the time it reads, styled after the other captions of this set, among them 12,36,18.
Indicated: 4,21,42
